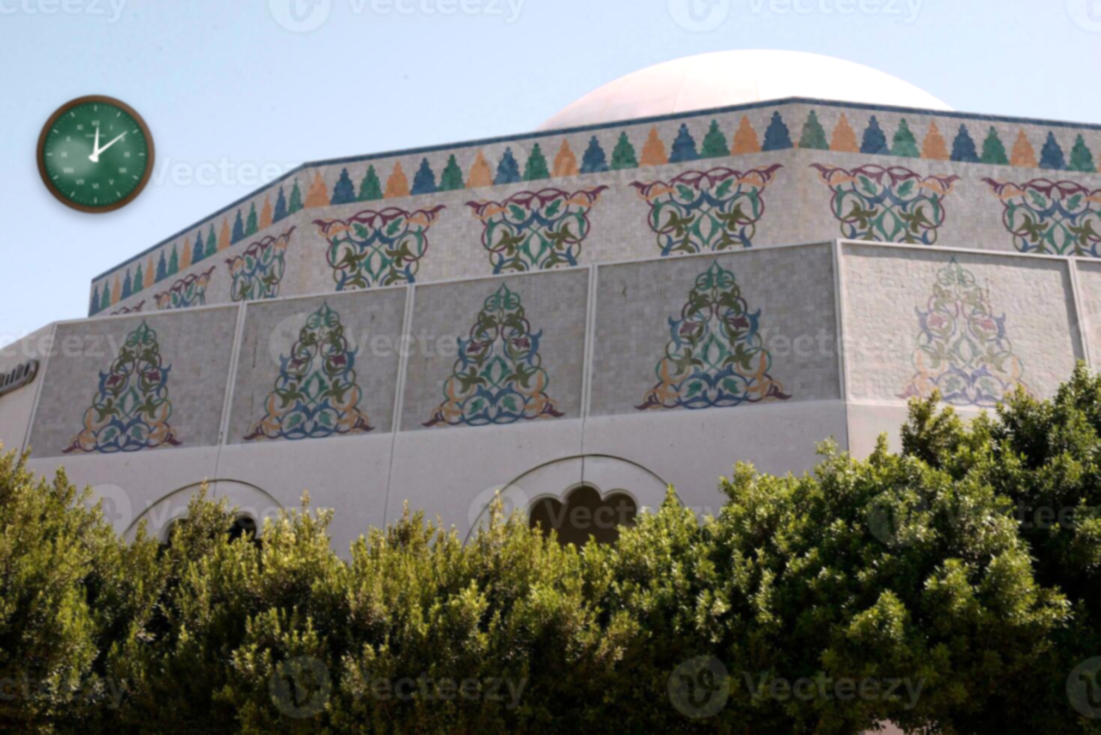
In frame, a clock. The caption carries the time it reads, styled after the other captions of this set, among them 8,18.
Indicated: 12,09
